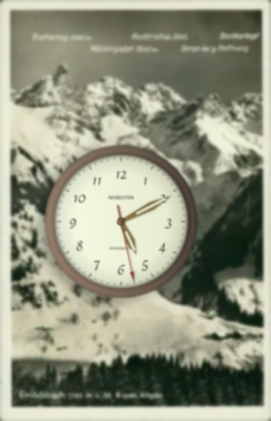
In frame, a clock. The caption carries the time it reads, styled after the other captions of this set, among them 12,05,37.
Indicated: 5,10,28
